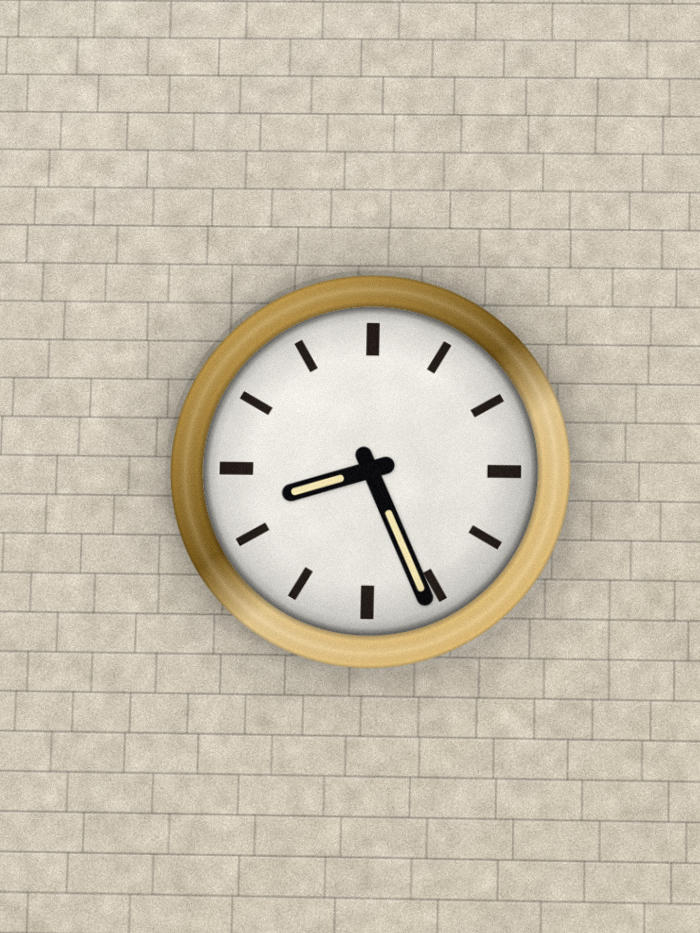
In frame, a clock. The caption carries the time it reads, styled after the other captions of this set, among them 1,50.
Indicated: 8,26
